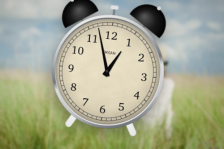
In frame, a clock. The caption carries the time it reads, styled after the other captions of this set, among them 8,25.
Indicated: 12,57
